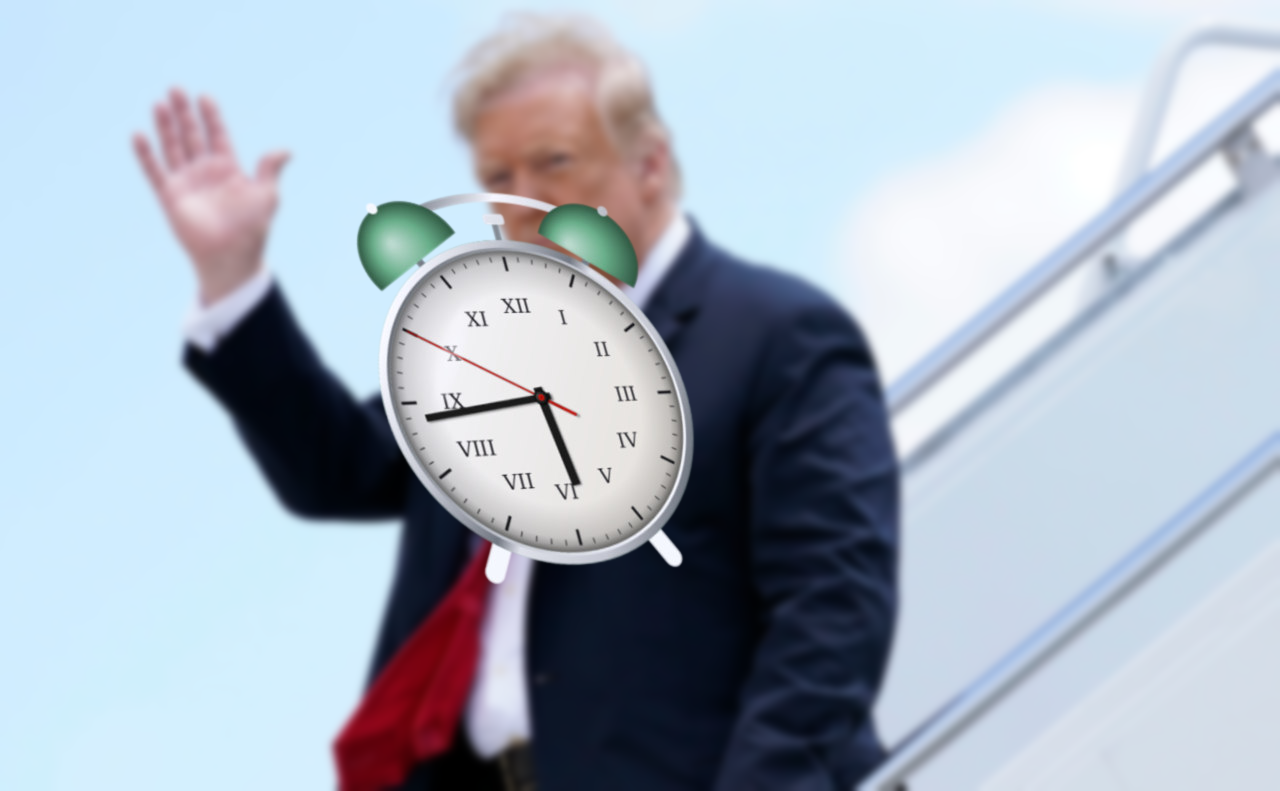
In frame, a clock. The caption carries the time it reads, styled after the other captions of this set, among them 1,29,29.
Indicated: 5,43,50
